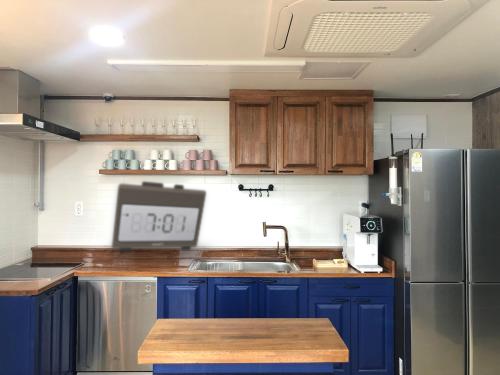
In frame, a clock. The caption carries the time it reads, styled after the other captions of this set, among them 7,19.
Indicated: 7,01
